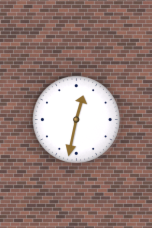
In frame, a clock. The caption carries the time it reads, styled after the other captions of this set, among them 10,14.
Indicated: 12,32
